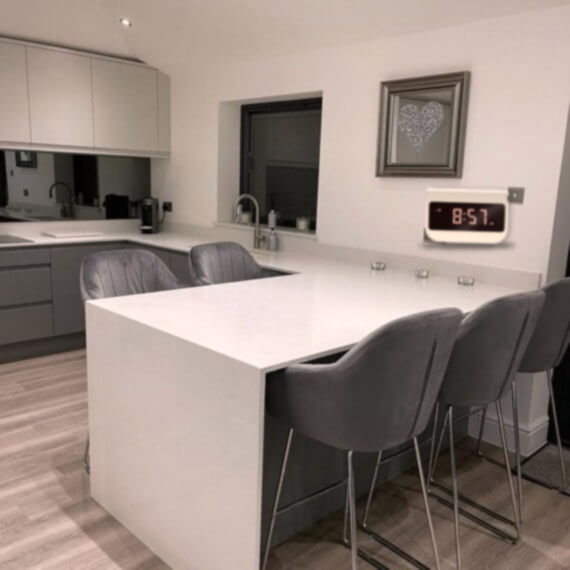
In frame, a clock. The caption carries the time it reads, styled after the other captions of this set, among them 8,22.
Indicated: 8,57
